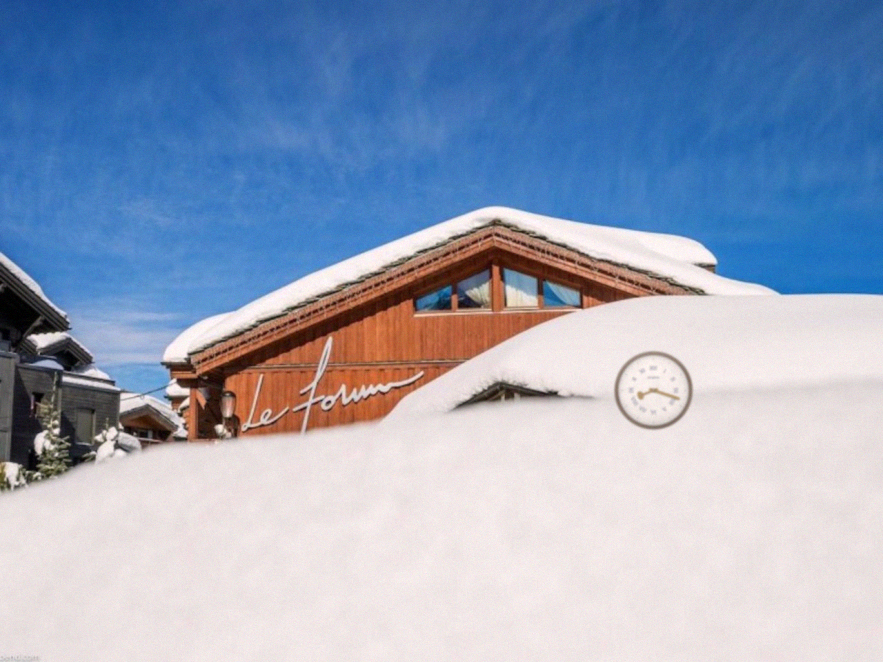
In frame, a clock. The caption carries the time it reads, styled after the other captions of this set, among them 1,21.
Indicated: 8,18
